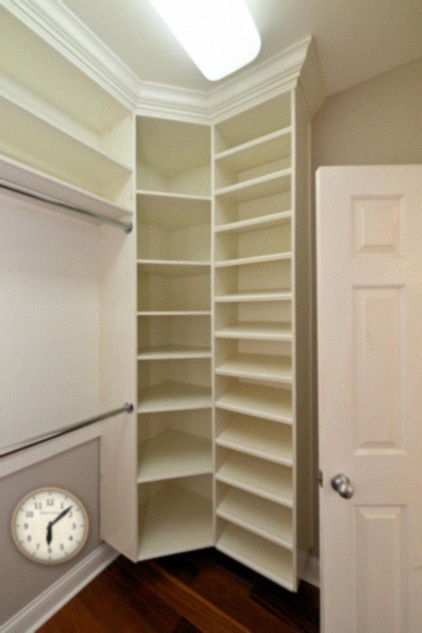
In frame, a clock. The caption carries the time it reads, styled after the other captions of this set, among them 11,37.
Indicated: 6,08
